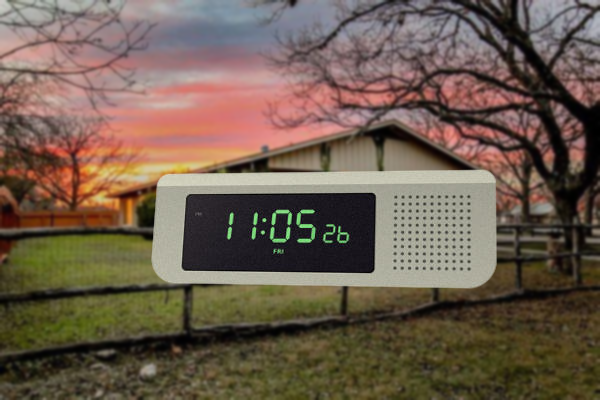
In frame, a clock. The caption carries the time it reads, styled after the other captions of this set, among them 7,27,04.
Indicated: 11,05,26
